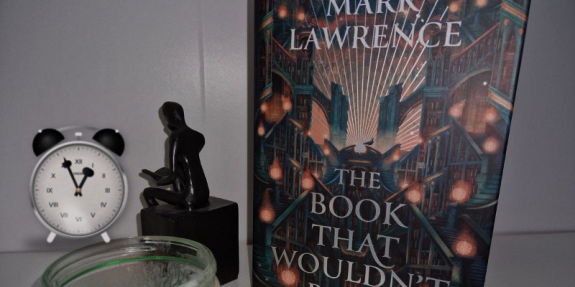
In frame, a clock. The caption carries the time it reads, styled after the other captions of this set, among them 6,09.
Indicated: 12,56
